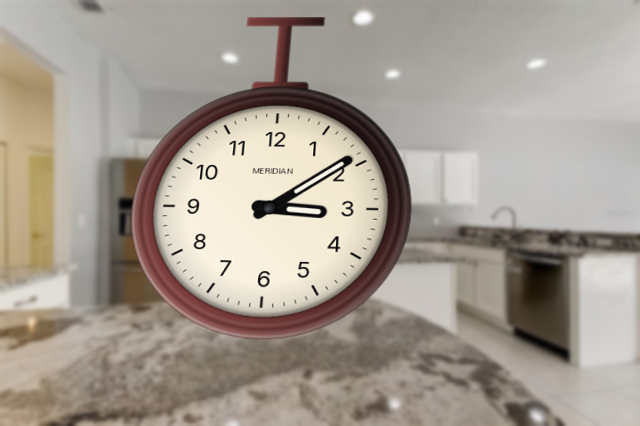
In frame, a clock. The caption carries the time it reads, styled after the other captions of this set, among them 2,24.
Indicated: 3,09
